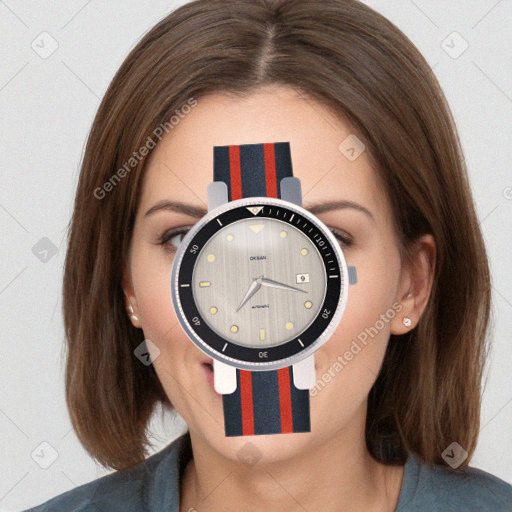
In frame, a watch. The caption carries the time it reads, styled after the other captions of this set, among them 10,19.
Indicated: 7,18
